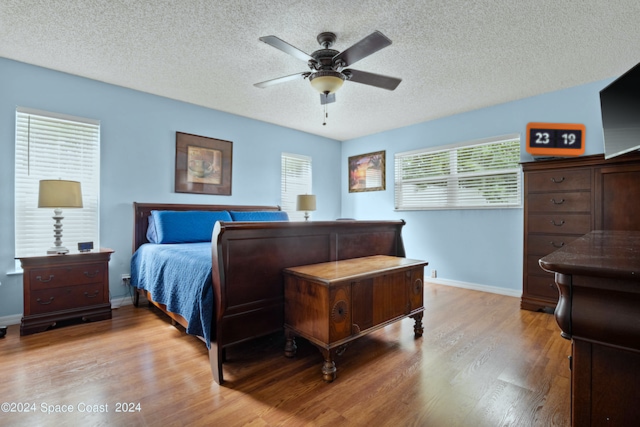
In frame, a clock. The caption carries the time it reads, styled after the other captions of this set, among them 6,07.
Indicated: 23,19
